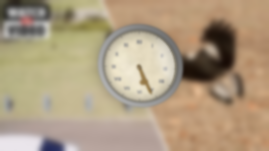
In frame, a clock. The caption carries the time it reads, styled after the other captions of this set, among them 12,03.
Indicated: 5,26
